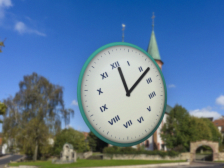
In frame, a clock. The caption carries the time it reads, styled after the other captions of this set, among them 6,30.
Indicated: 12,12
